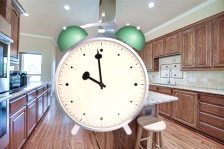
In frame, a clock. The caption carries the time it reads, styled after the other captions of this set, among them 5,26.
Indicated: 9,59
